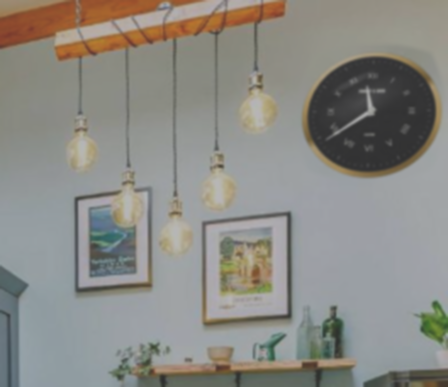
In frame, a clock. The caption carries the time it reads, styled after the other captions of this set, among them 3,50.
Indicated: 11,39
